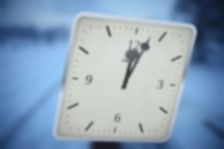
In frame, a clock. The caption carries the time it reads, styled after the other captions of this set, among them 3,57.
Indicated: 12,03
